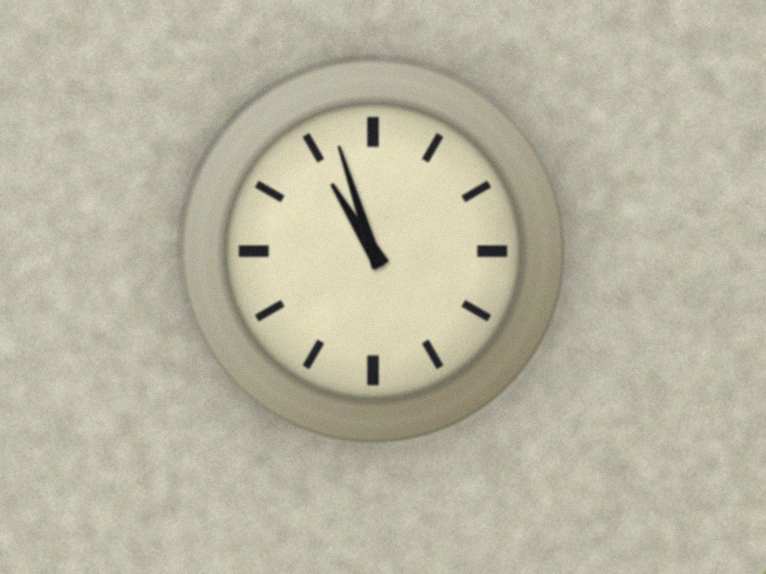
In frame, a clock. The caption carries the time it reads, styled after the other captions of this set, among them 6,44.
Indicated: 10,57
